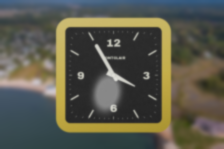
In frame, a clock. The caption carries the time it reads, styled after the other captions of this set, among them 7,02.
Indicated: 3,55
